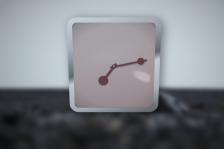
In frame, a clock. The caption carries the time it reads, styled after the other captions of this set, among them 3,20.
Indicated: 7,13
